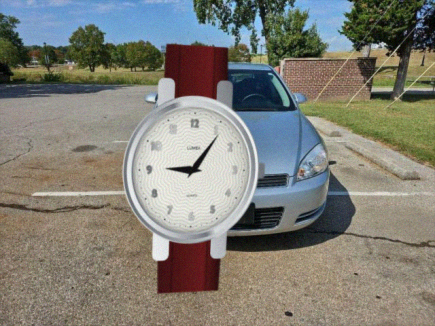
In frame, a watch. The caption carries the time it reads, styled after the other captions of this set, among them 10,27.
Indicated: 9,06
